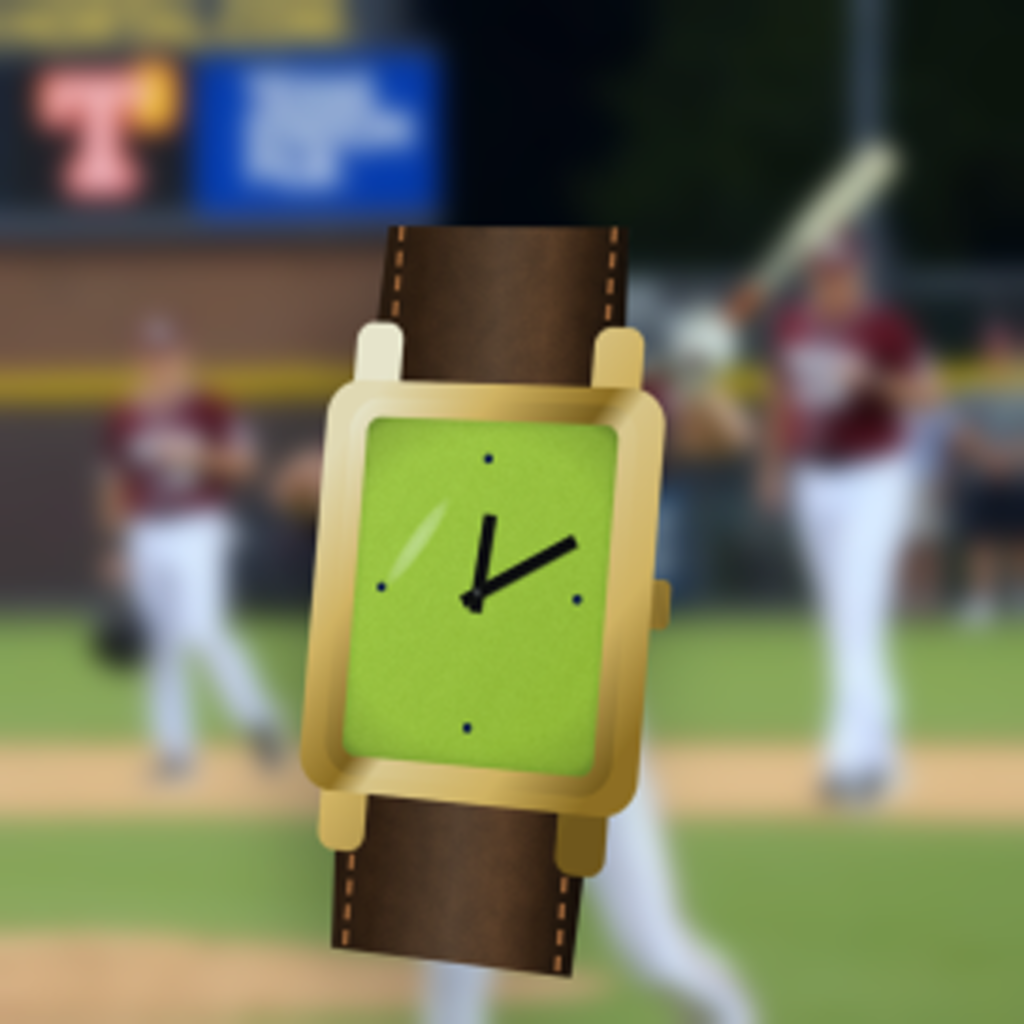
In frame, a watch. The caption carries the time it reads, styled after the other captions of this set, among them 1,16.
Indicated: 12,10
